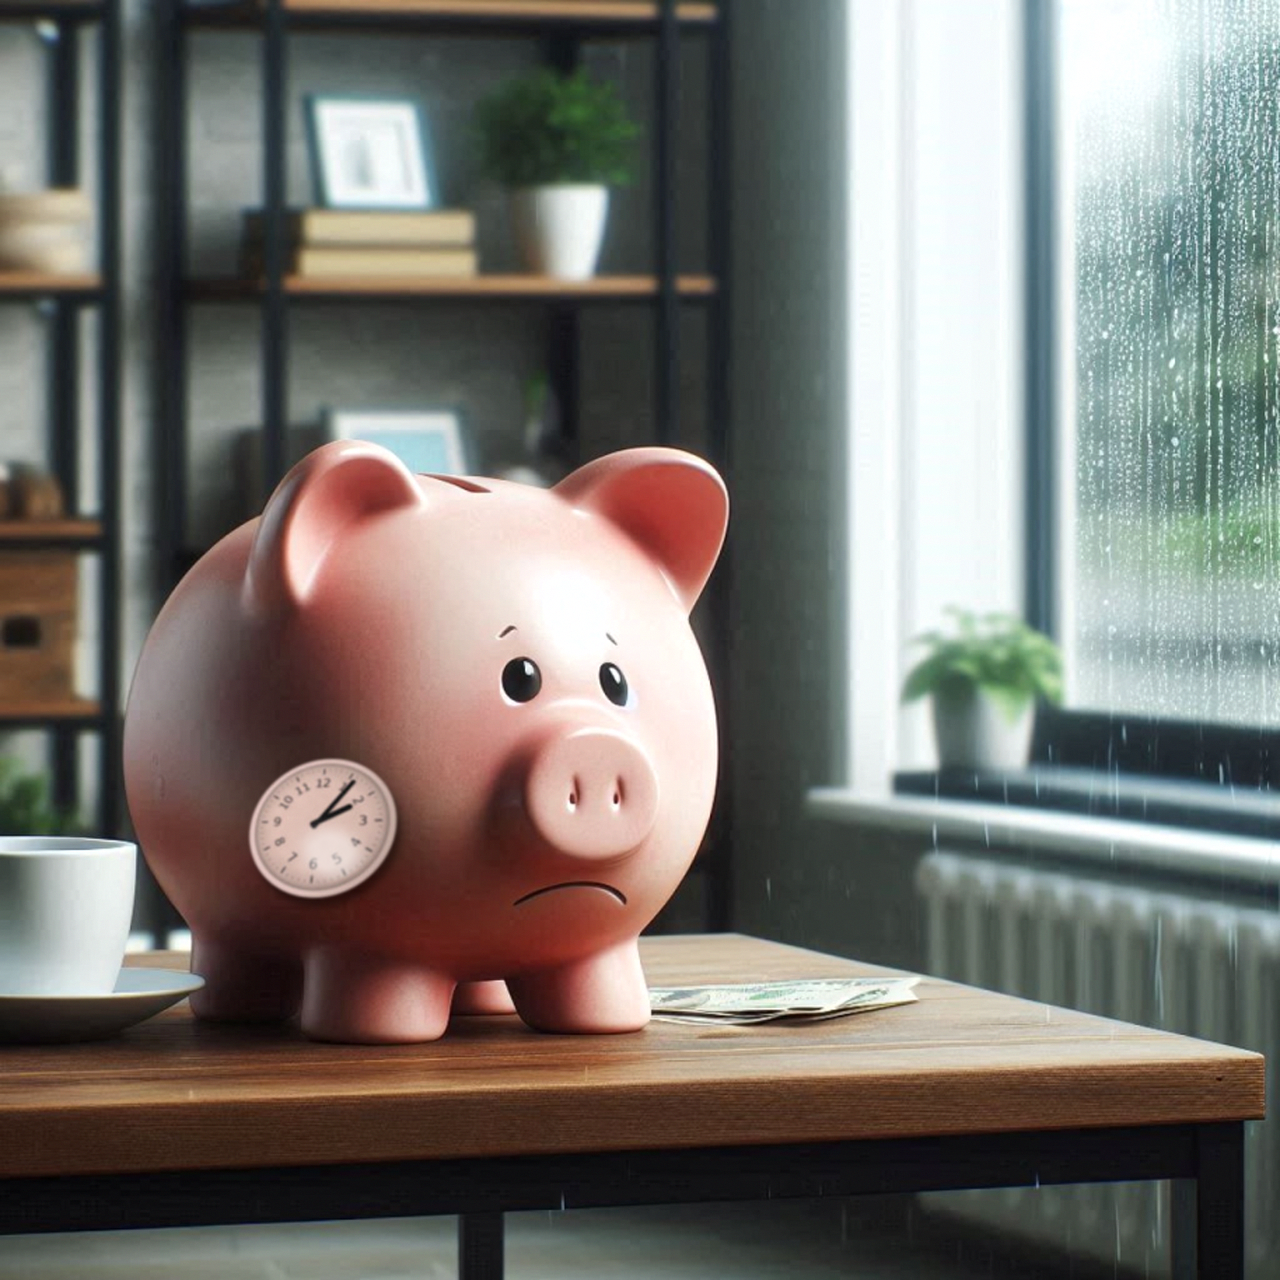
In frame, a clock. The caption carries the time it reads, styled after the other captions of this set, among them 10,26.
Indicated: 2,06
